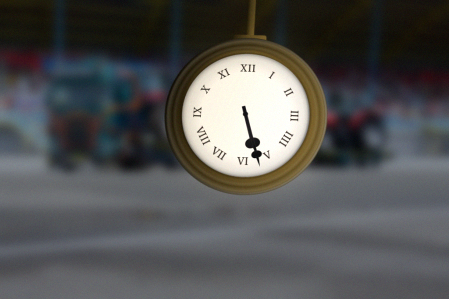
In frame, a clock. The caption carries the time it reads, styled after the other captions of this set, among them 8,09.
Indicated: 5,27
